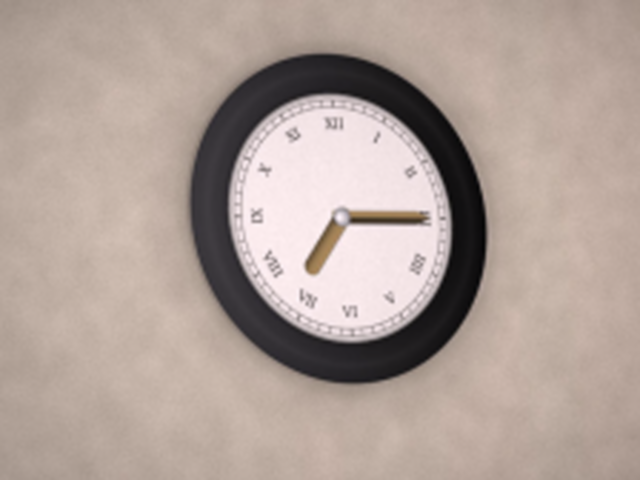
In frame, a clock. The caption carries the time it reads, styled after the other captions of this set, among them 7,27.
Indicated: 7,15
